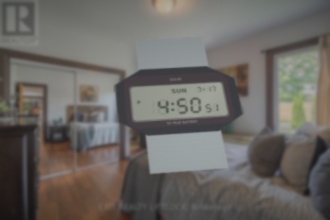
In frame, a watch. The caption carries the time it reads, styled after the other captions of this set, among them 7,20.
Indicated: 4,50
